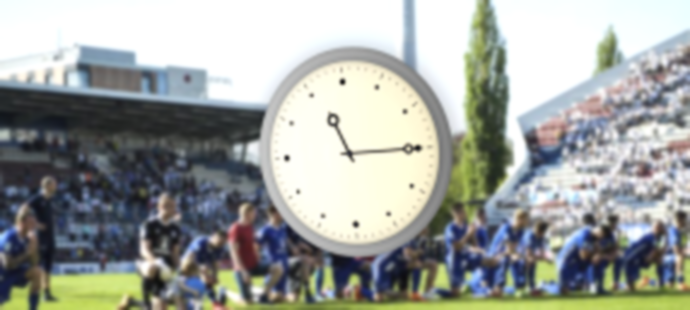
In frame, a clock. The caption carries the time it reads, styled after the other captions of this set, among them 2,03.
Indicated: 11,15
